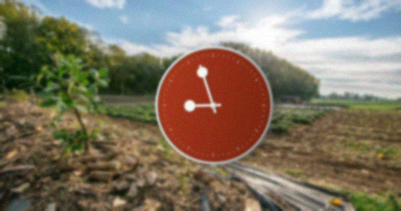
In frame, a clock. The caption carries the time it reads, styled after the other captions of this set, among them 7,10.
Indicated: 8,57
